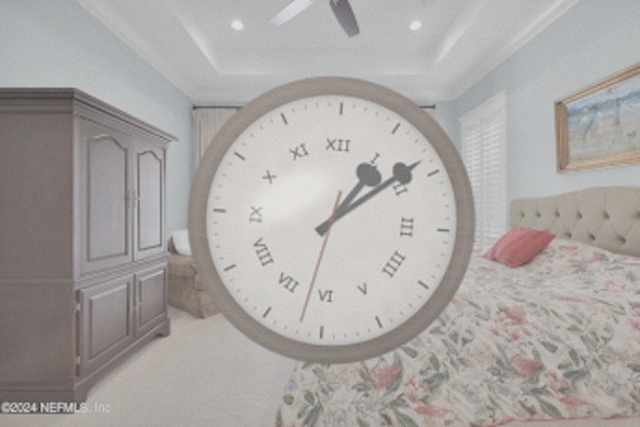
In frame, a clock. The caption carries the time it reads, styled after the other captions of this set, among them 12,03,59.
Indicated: 1,08,32
